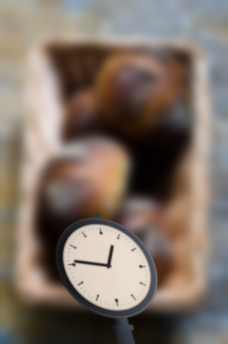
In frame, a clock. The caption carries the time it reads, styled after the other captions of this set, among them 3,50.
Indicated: 12,46
